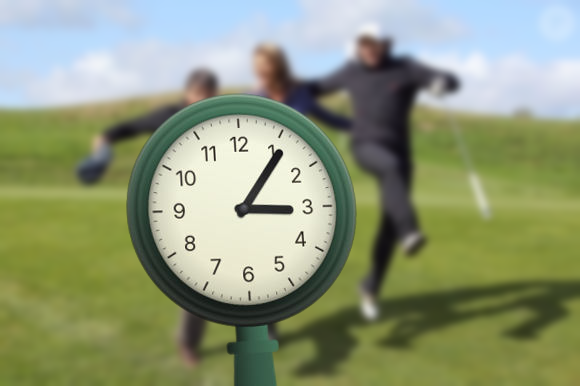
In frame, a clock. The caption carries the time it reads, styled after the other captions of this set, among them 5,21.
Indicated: 3,06
